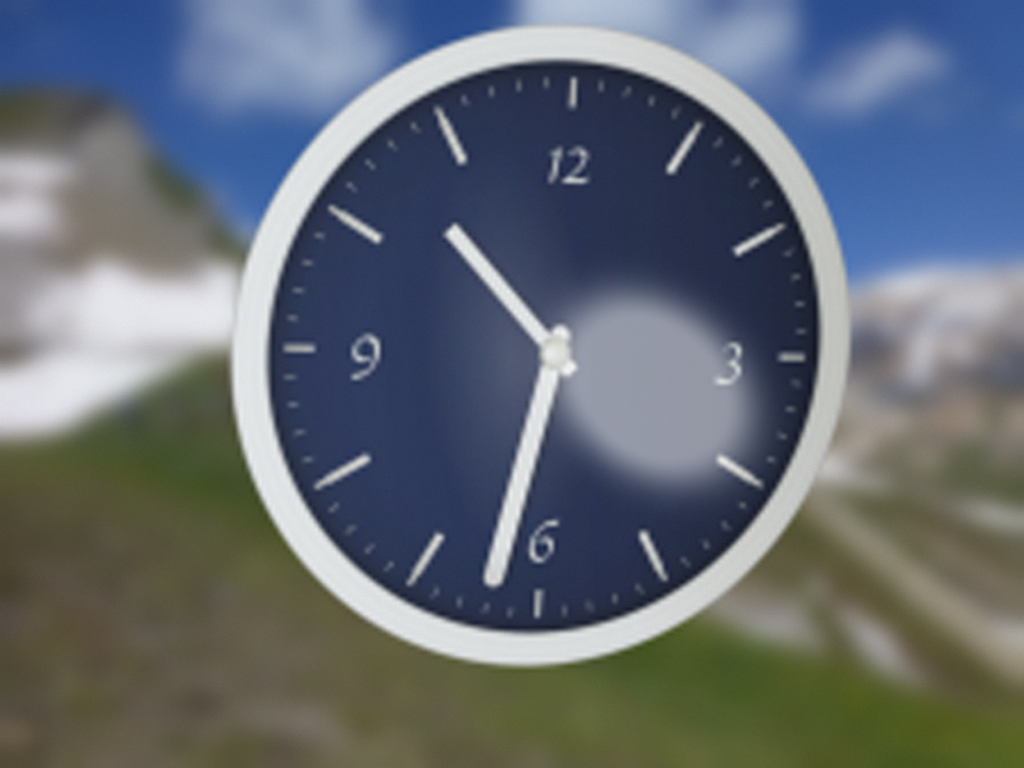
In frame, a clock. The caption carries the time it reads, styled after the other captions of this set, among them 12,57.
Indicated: 10,32
